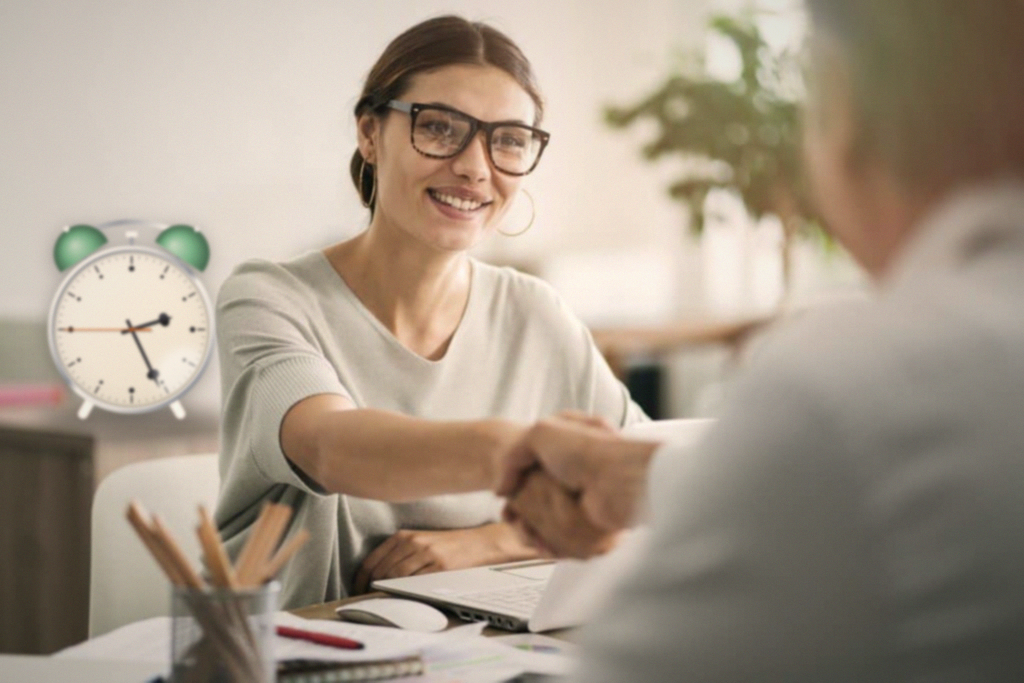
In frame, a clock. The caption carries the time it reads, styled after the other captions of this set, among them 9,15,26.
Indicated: 2,25,45
